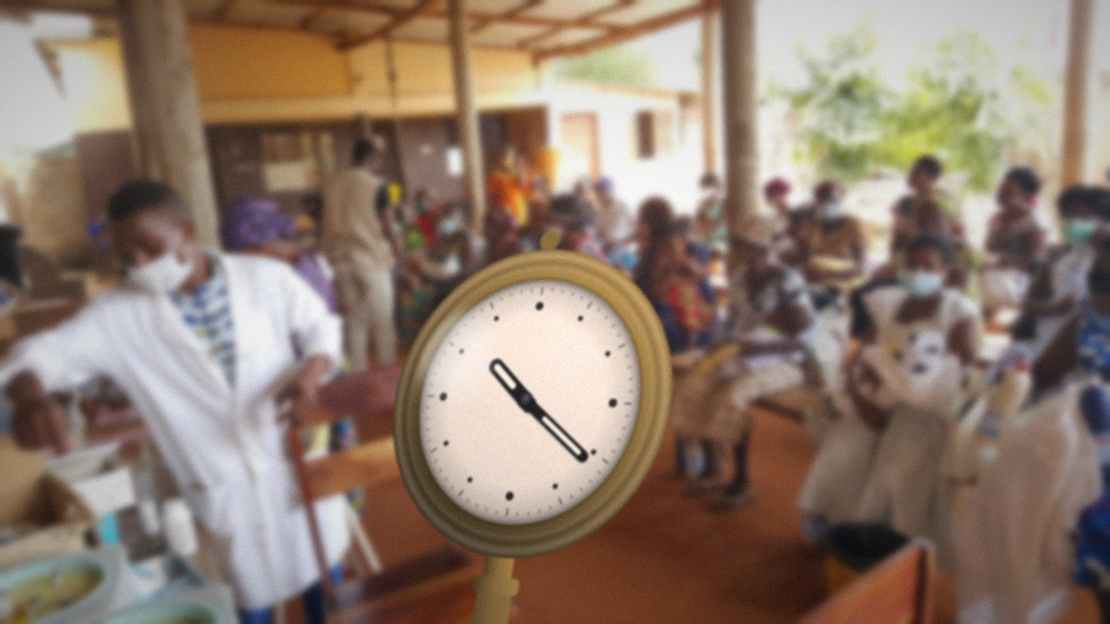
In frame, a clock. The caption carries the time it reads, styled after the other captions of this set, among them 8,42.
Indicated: 10,21
